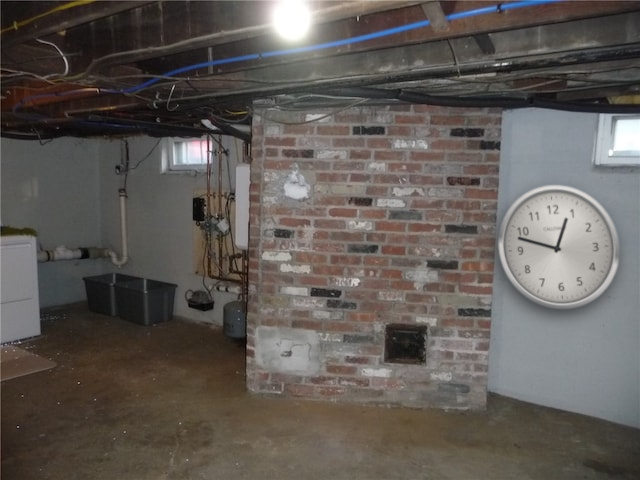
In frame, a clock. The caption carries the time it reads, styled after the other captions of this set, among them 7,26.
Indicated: 12,48
